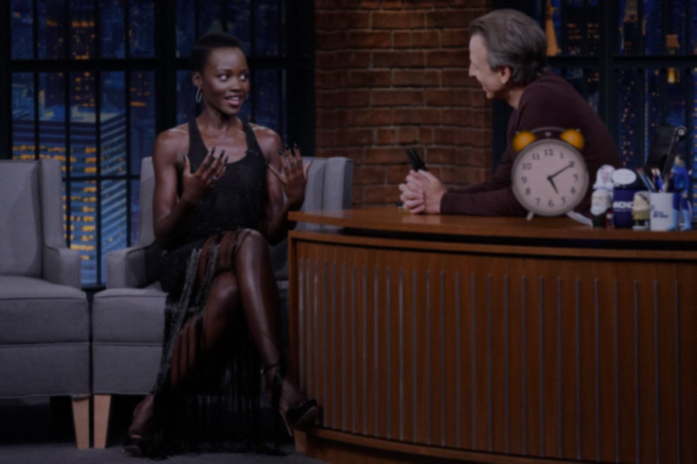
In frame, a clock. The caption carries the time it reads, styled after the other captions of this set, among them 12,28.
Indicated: 5,10
